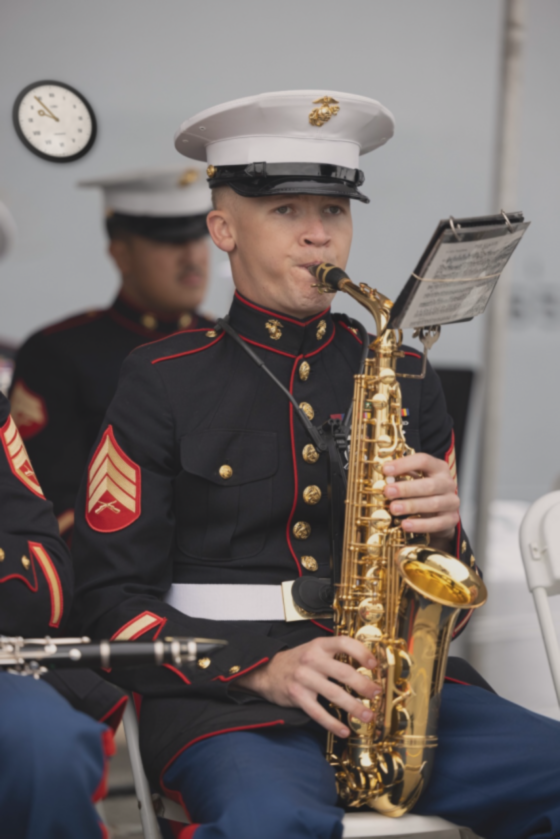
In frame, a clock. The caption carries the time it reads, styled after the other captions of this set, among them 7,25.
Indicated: 9,54
